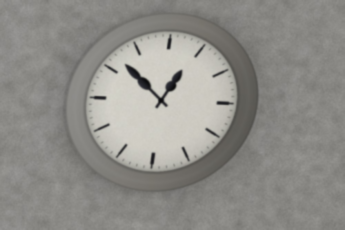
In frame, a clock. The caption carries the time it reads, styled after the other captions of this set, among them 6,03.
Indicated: 12,52
